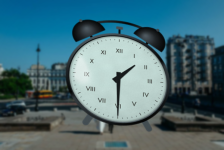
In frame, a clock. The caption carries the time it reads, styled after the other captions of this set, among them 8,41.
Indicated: 1,30
